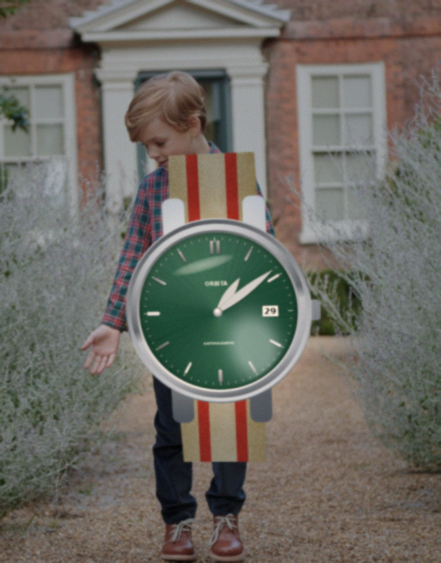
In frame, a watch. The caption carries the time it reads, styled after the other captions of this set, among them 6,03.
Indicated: 1,09
